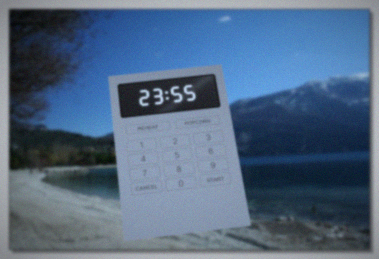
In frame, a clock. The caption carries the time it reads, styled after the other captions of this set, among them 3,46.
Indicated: 23,55
